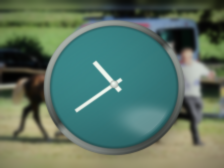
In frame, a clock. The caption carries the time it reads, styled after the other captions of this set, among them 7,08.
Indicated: 10,39
